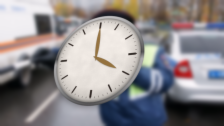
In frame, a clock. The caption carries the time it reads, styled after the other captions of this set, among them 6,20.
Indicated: 4,00
